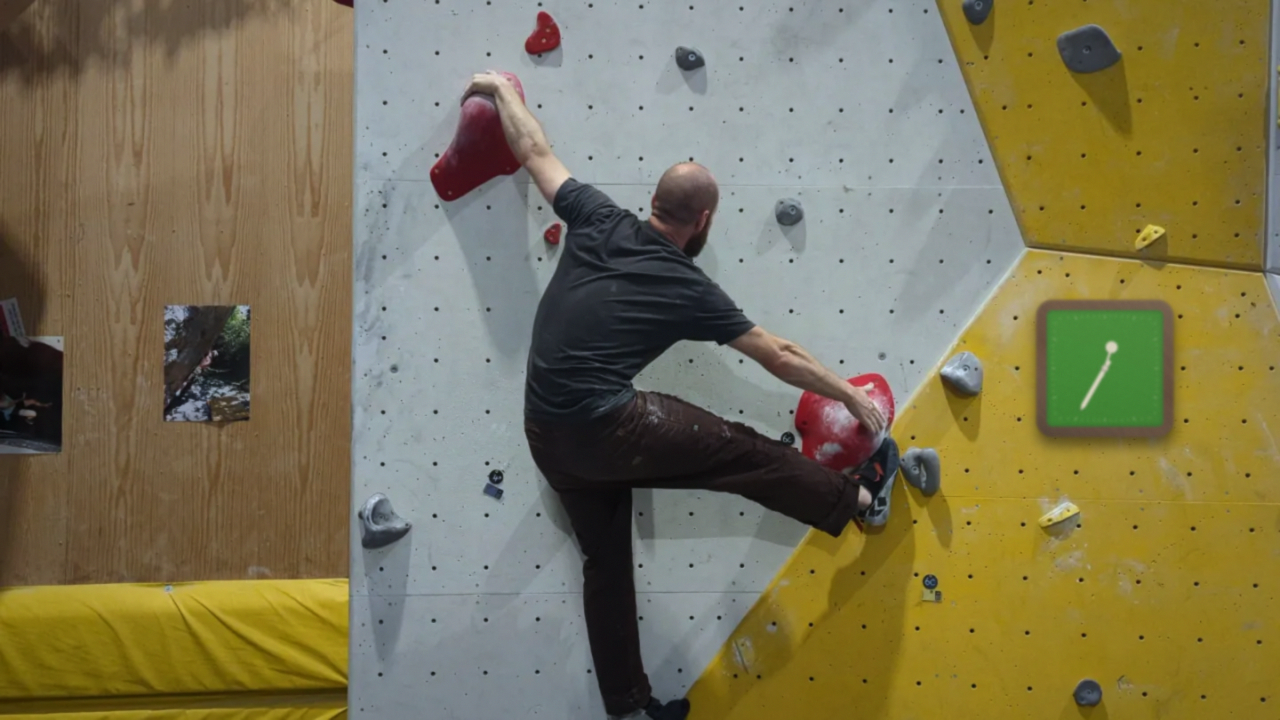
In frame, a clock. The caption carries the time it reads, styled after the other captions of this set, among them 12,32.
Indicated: 12,35
